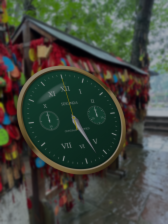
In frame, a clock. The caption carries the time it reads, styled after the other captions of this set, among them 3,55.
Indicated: 5,27
